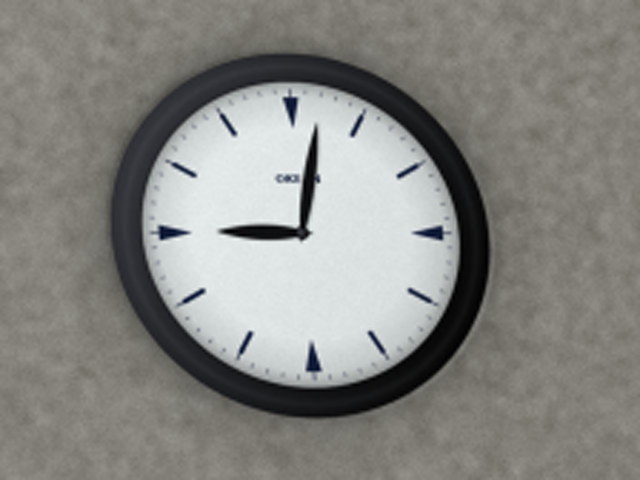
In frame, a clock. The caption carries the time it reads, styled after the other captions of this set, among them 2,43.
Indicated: 9,02
